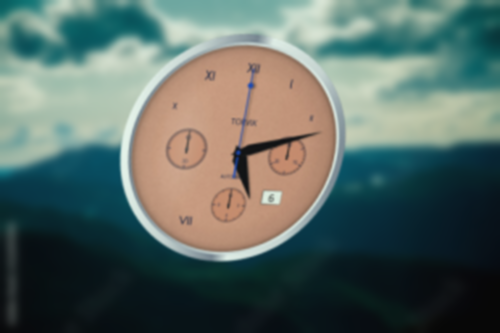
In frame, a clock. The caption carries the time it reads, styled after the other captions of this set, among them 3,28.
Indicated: 5,12
